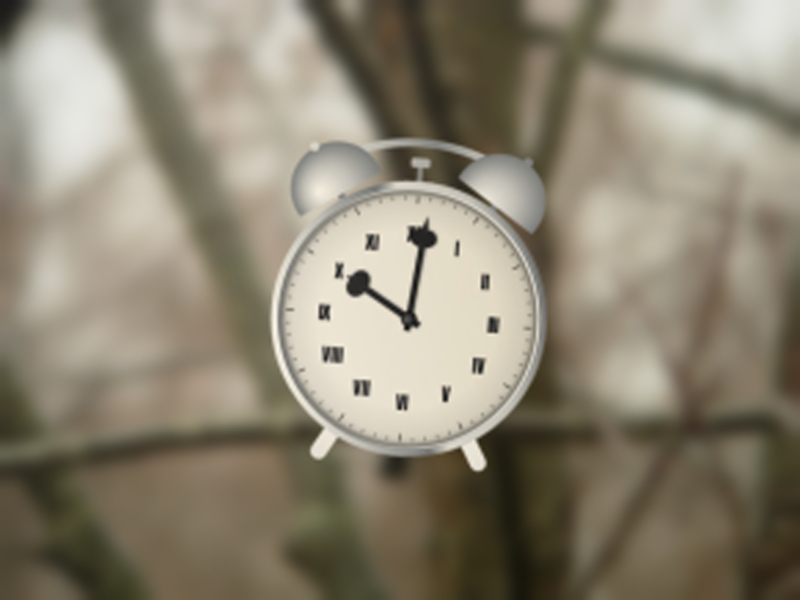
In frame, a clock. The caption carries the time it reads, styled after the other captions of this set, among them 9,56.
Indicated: 10,01
